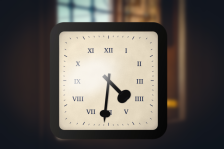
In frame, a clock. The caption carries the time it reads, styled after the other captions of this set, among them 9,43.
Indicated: 4,31
